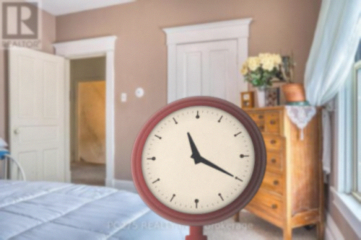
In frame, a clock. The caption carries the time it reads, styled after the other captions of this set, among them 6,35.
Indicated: 11,20
